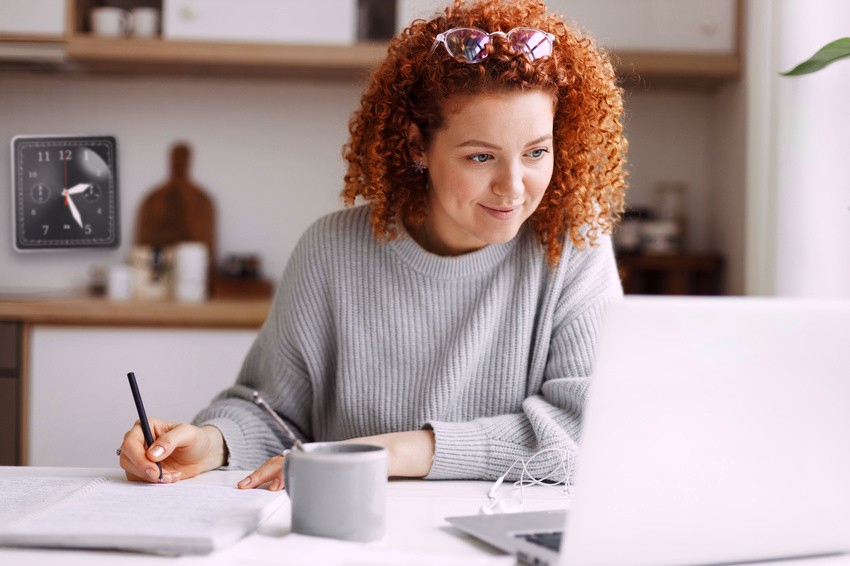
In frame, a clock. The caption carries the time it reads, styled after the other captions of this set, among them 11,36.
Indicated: 2,26
